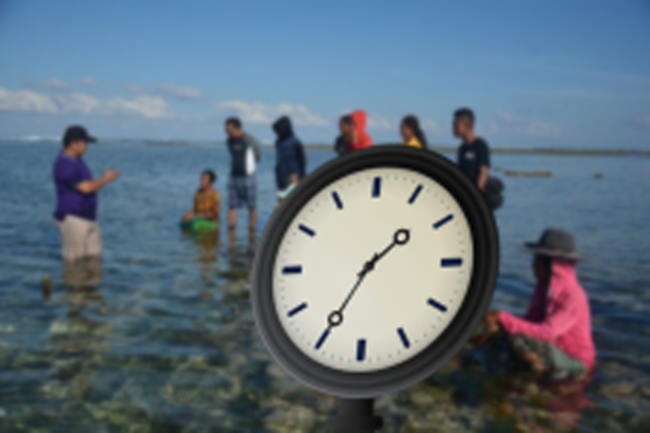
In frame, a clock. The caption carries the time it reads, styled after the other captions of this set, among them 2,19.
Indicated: 1,35
